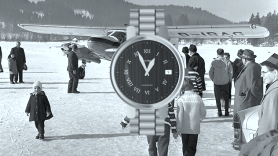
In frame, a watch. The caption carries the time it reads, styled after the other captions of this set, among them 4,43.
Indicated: 12,56
